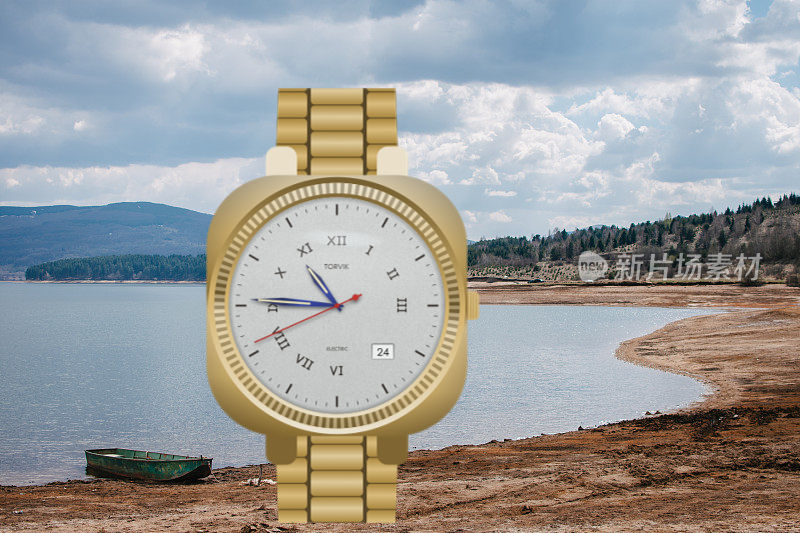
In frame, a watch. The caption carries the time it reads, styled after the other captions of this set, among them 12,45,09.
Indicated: 10,45,41
